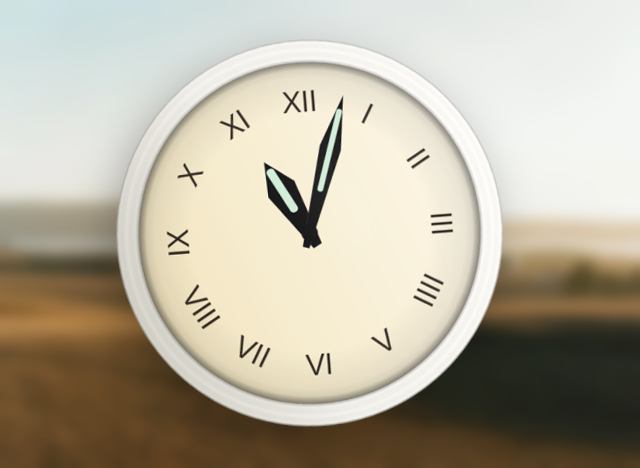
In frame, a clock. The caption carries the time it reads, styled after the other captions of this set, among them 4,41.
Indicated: 11,03
